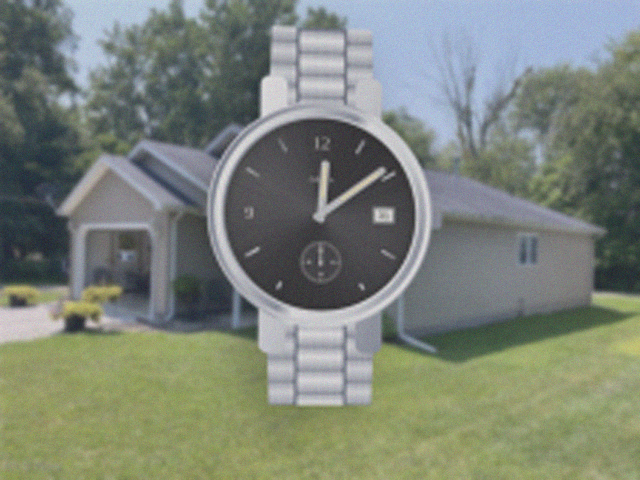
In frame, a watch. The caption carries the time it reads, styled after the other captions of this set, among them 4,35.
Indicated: 12,09
